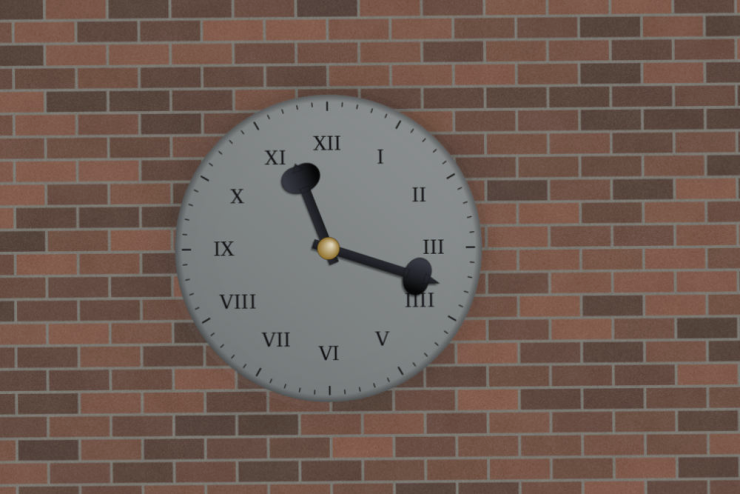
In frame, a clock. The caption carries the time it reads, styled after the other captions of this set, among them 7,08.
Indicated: 11,18
